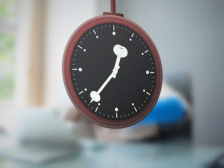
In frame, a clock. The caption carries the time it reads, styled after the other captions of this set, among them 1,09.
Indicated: 12,37
